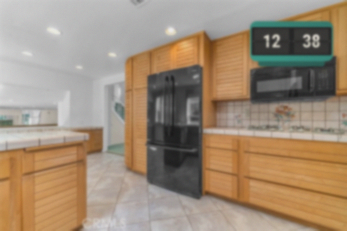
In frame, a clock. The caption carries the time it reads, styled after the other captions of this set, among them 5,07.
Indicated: 12,38
